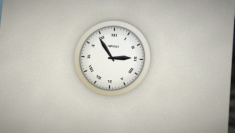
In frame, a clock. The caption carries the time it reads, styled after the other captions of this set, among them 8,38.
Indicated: 2,54
